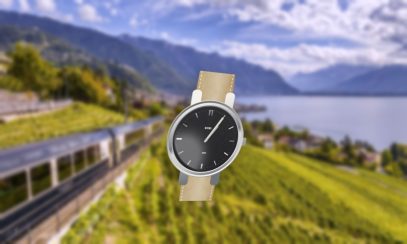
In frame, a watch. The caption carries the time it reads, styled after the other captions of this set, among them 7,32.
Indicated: 1,05
